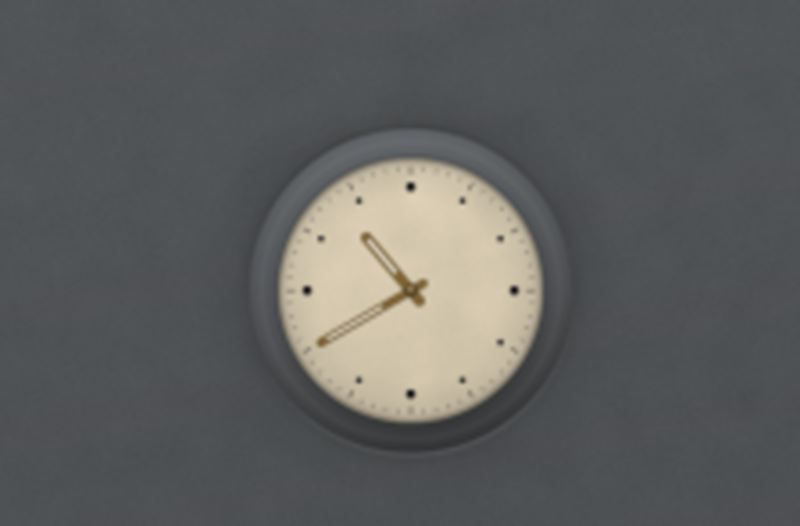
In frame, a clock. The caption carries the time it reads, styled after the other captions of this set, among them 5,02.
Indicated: 10,40
